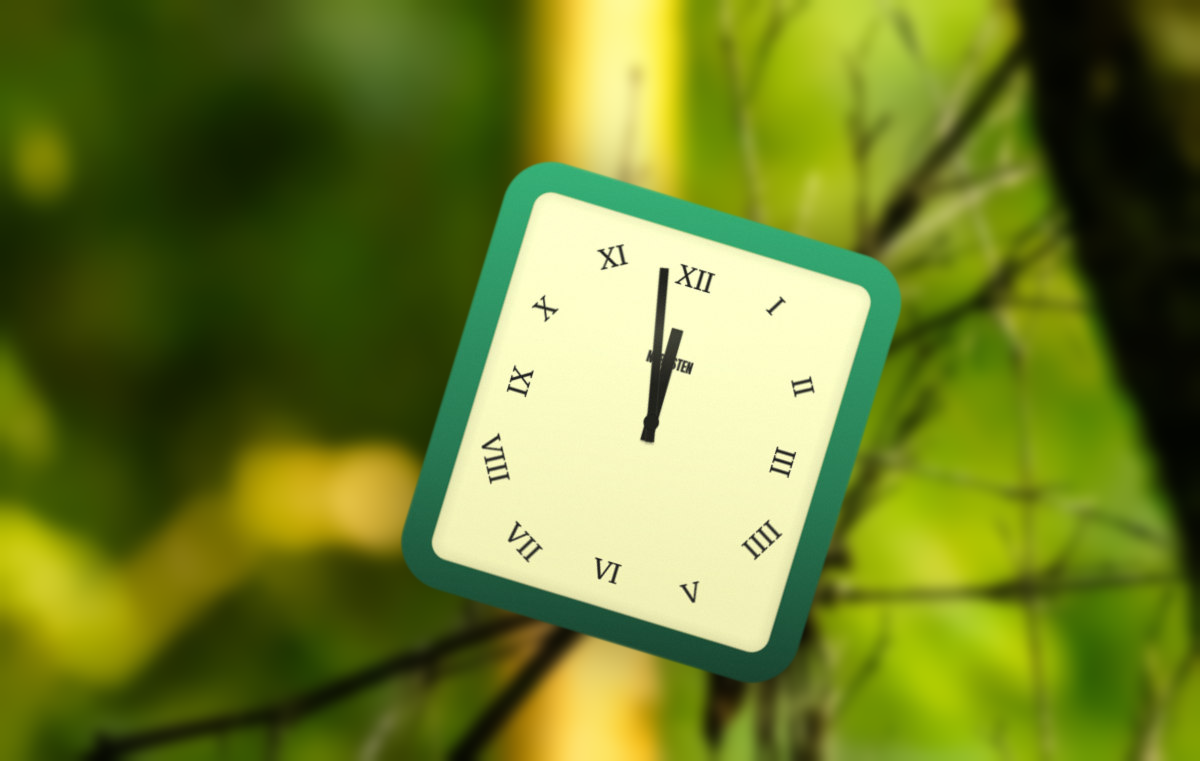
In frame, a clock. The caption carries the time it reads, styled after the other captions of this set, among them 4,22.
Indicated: 11,58
